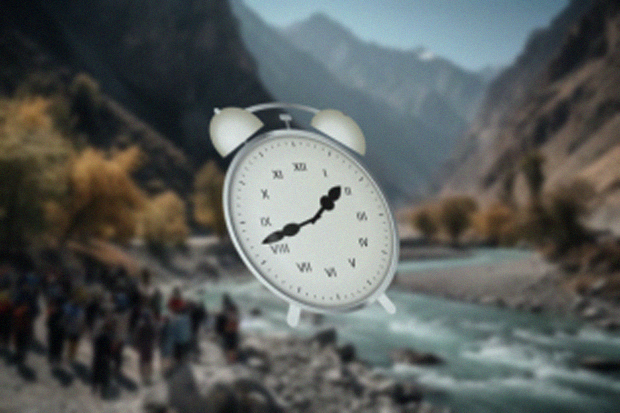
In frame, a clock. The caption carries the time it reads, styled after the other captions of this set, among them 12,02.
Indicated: 1,42
